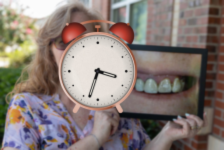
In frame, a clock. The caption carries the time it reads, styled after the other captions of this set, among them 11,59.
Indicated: 3,33
